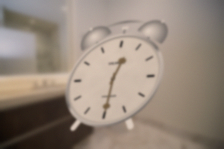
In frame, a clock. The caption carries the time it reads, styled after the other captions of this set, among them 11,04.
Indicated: 12,30
